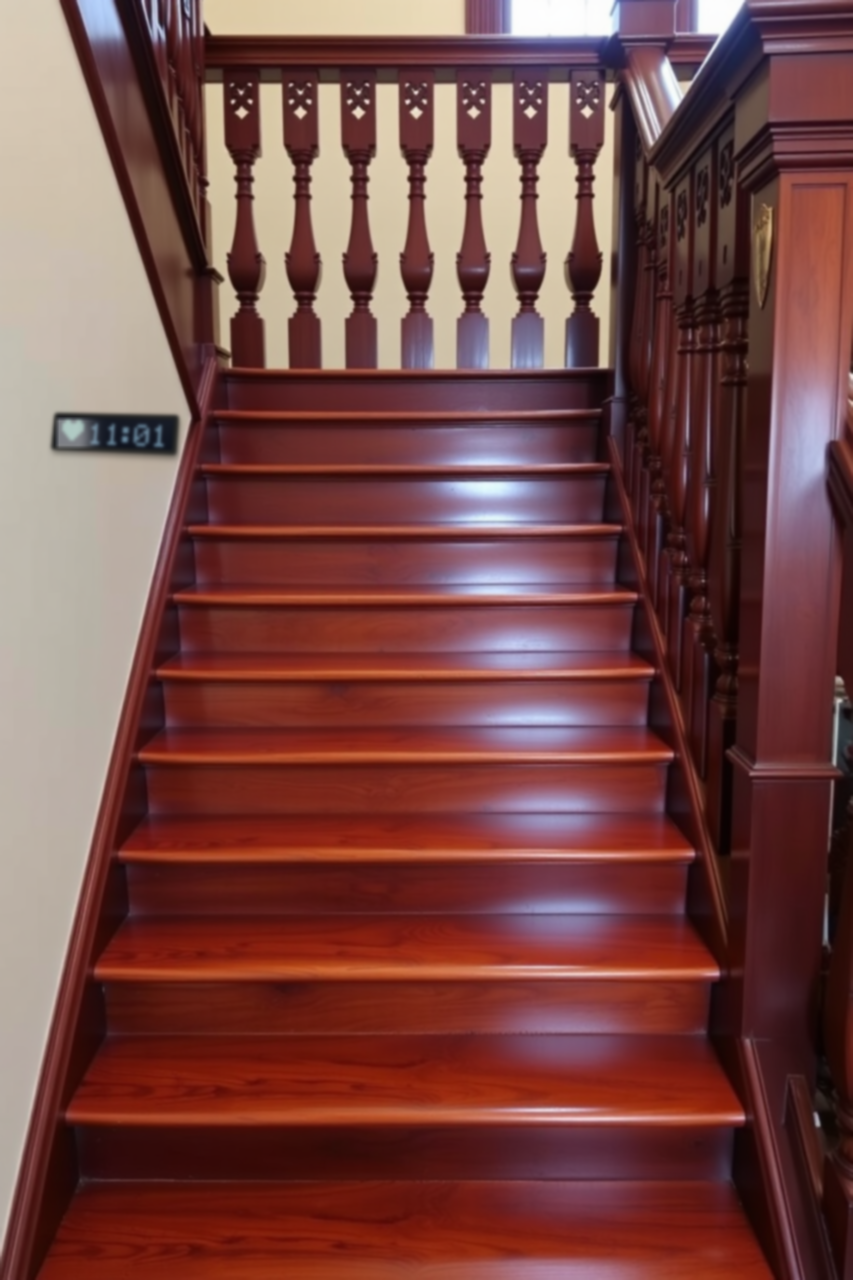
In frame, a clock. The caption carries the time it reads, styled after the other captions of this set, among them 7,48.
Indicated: 11,01
